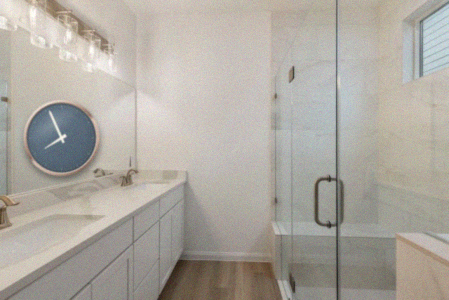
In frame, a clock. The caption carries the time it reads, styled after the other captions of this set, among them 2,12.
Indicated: 7,56
